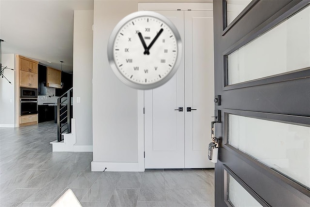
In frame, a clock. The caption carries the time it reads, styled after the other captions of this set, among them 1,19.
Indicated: 11,06
